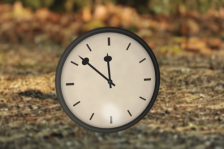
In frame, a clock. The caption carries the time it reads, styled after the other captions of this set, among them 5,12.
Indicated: 11,52
